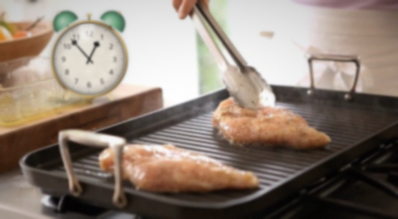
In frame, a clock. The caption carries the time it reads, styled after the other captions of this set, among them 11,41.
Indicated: 12,53
